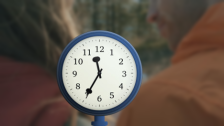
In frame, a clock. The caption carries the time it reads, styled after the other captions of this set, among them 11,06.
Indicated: 11,35
